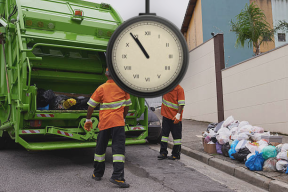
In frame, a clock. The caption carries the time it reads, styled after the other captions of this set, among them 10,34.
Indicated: 10,54
